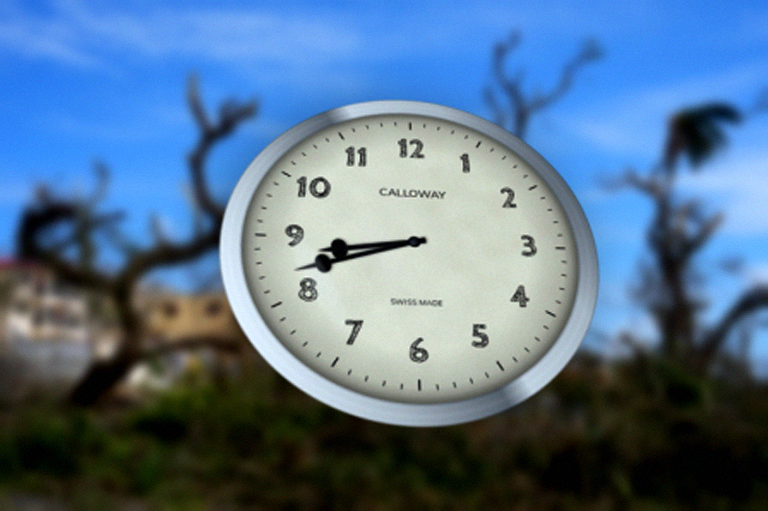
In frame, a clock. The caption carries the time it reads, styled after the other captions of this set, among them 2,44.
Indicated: 8,42
